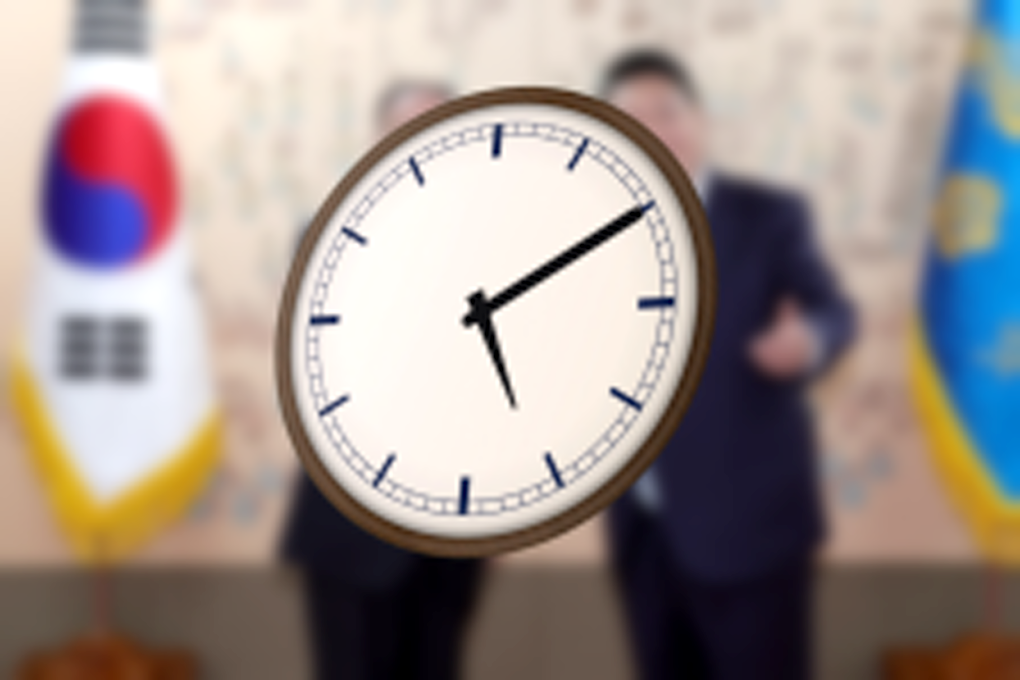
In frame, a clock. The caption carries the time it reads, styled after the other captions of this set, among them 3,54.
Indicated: 5,10
